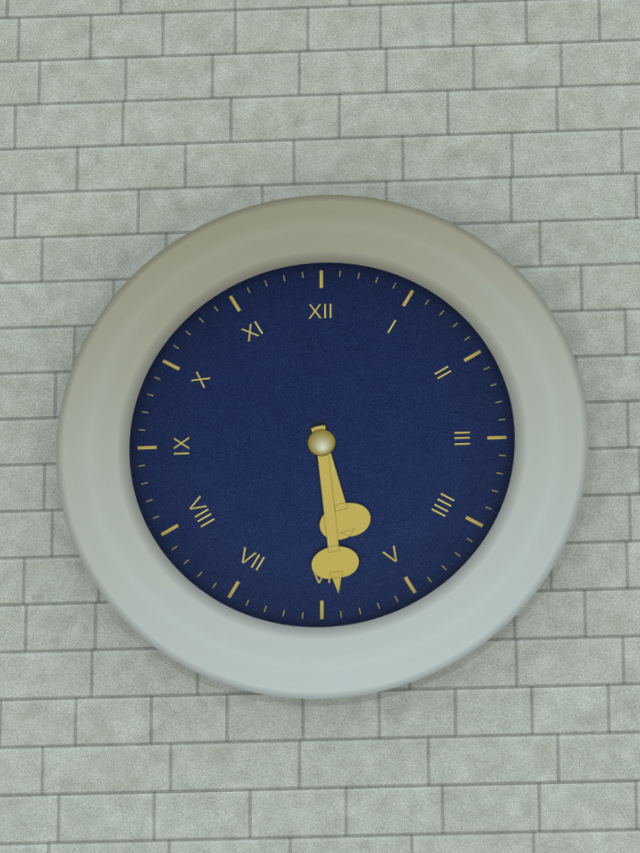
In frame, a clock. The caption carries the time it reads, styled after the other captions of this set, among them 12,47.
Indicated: 5,29
